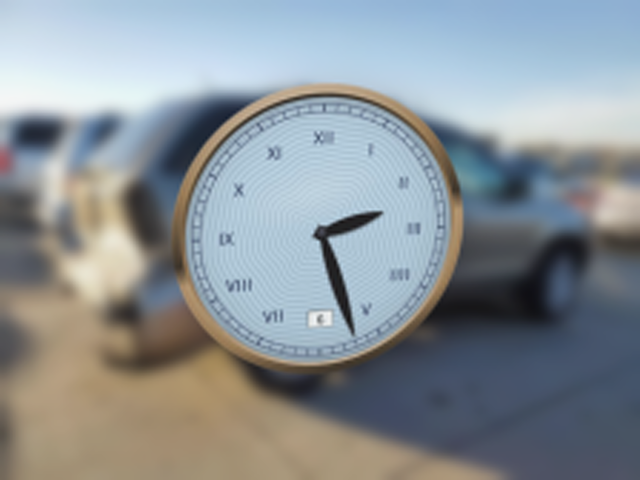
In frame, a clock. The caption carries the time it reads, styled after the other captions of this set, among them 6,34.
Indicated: 2,27
